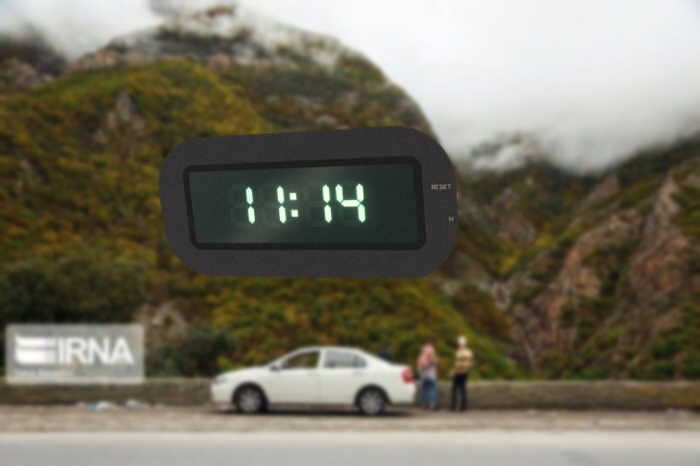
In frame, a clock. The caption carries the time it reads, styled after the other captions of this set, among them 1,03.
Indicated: 11,14
